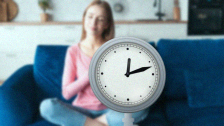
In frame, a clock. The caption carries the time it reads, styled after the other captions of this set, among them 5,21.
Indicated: 12,12
